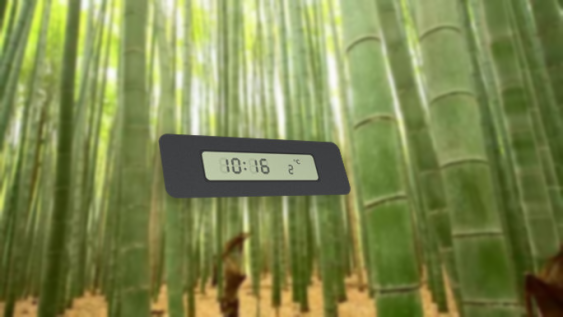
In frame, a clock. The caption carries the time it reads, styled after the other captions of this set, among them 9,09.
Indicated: 10,16
